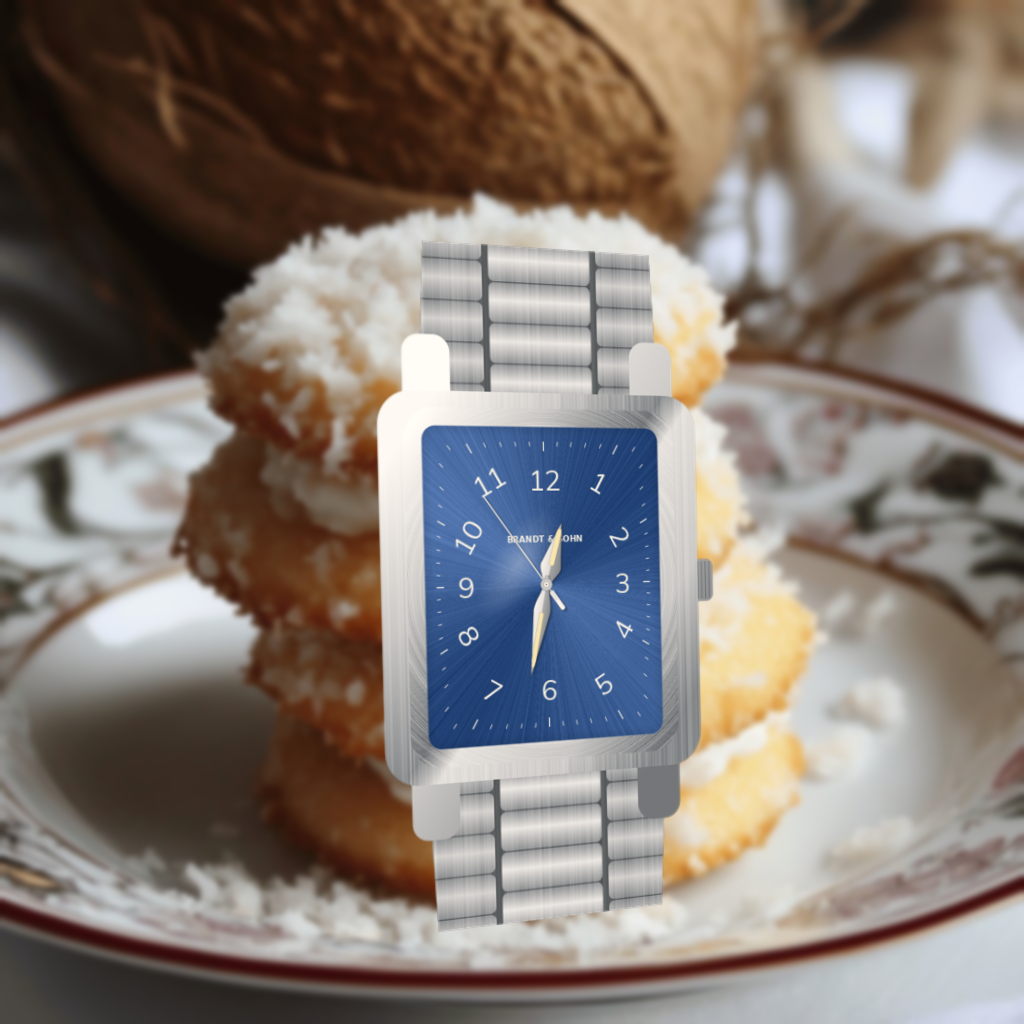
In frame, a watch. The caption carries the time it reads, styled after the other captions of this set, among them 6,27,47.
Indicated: 12,31,54
